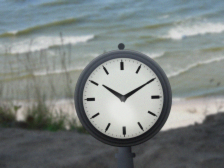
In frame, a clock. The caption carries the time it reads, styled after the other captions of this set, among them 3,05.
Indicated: 10,10
